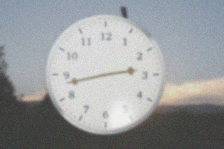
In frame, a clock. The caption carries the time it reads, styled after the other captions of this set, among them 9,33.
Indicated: 2,43
